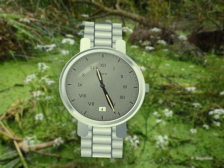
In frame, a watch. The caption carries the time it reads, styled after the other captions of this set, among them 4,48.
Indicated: 11,26
